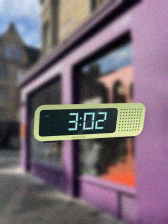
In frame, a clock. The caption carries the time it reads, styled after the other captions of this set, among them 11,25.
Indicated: 3,02
